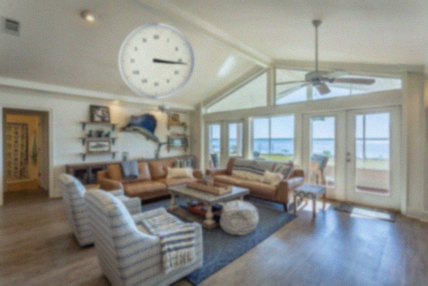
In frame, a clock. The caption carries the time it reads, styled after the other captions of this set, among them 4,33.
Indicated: 3,16
